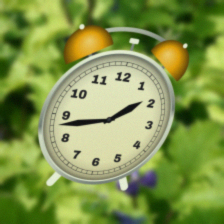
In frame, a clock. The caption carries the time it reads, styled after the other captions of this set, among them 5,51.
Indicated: 1,43
